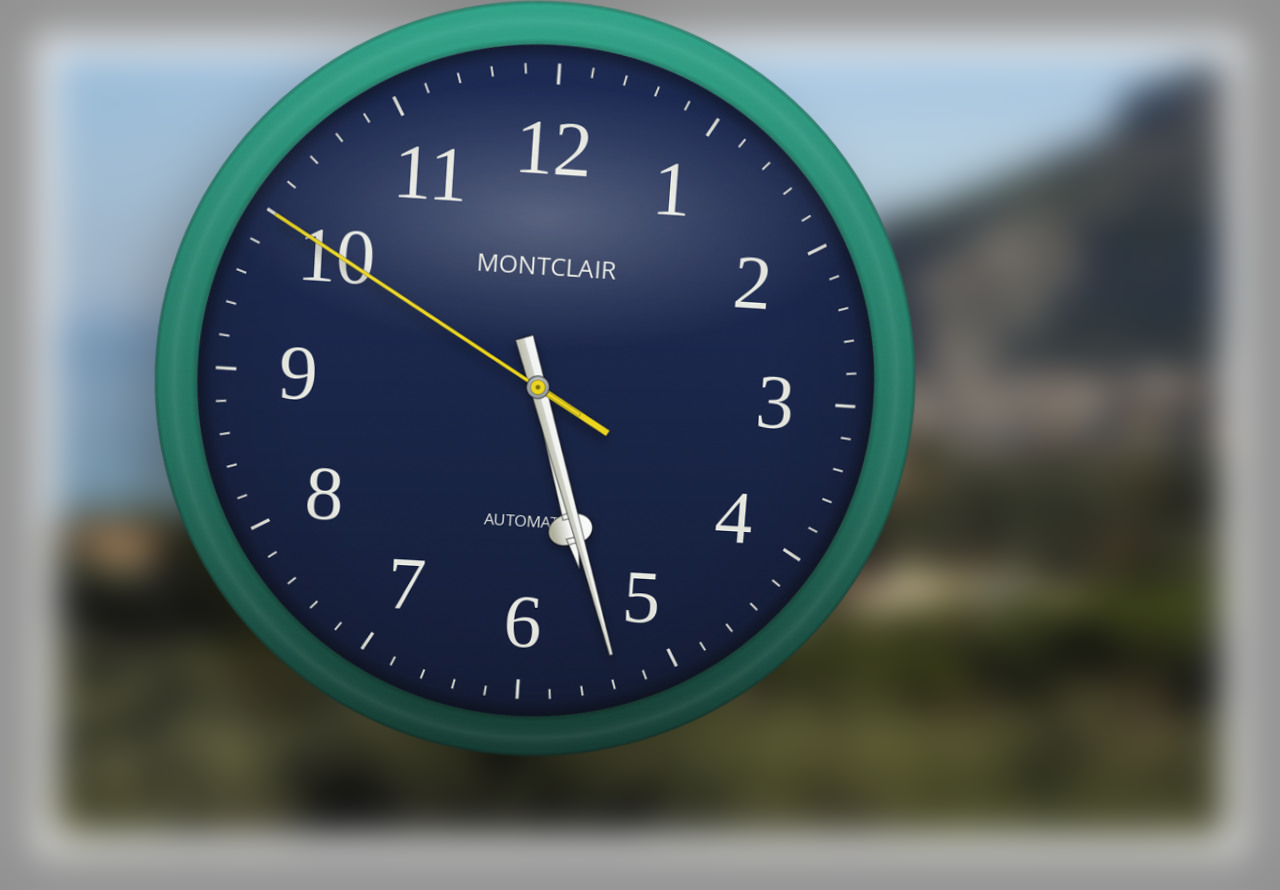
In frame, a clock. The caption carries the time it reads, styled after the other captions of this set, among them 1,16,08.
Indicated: 5,26,50
